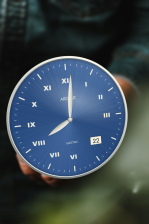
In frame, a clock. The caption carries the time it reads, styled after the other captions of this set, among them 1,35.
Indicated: 8,01
